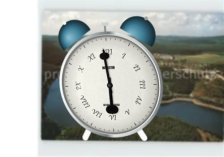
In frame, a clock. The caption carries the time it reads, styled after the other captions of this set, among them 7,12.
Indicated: 5,59
